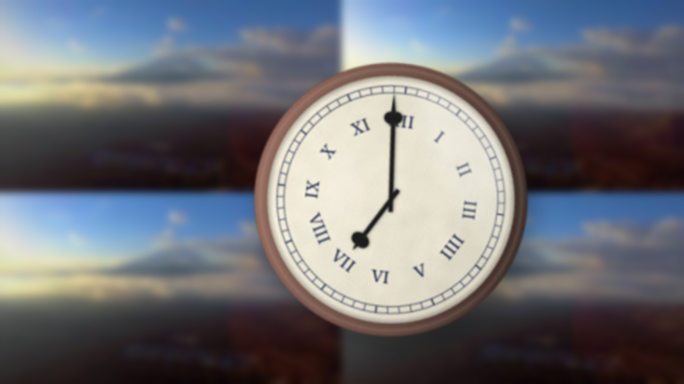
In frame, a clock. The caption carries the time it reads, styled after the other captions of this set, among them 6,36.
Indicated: 6,59
